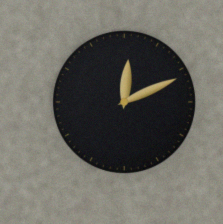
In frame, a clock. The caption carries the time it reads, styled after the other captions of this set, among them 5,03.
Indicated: 12,11
